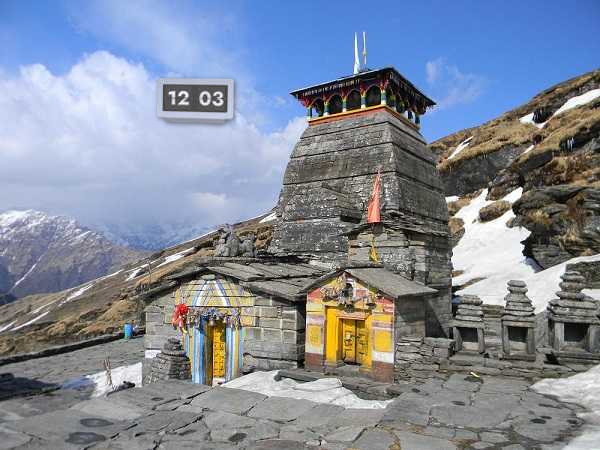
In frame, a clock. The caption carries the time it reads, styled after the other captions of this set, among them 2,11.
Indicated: 12,03
